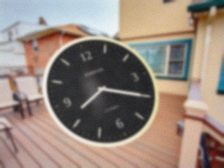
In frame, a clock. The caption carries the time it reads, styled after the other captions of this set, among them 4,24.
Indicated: 8,20
